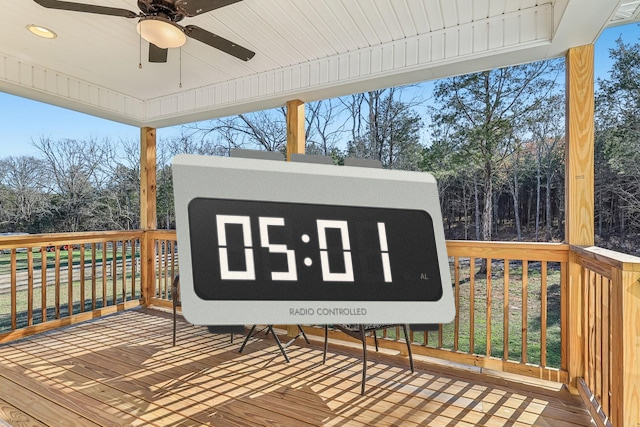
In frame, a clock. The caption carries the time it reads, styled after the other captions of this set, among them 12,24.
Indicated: 5,01
